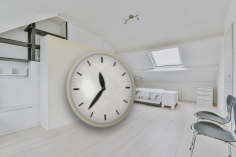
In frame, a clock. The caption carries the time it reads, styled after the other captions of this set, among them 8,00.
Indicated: 11,37
